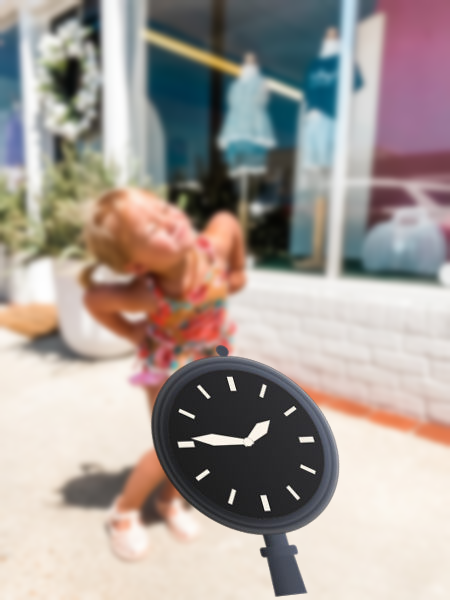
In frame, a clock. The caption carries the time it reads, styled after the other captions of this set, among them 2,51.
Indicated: 1,46
